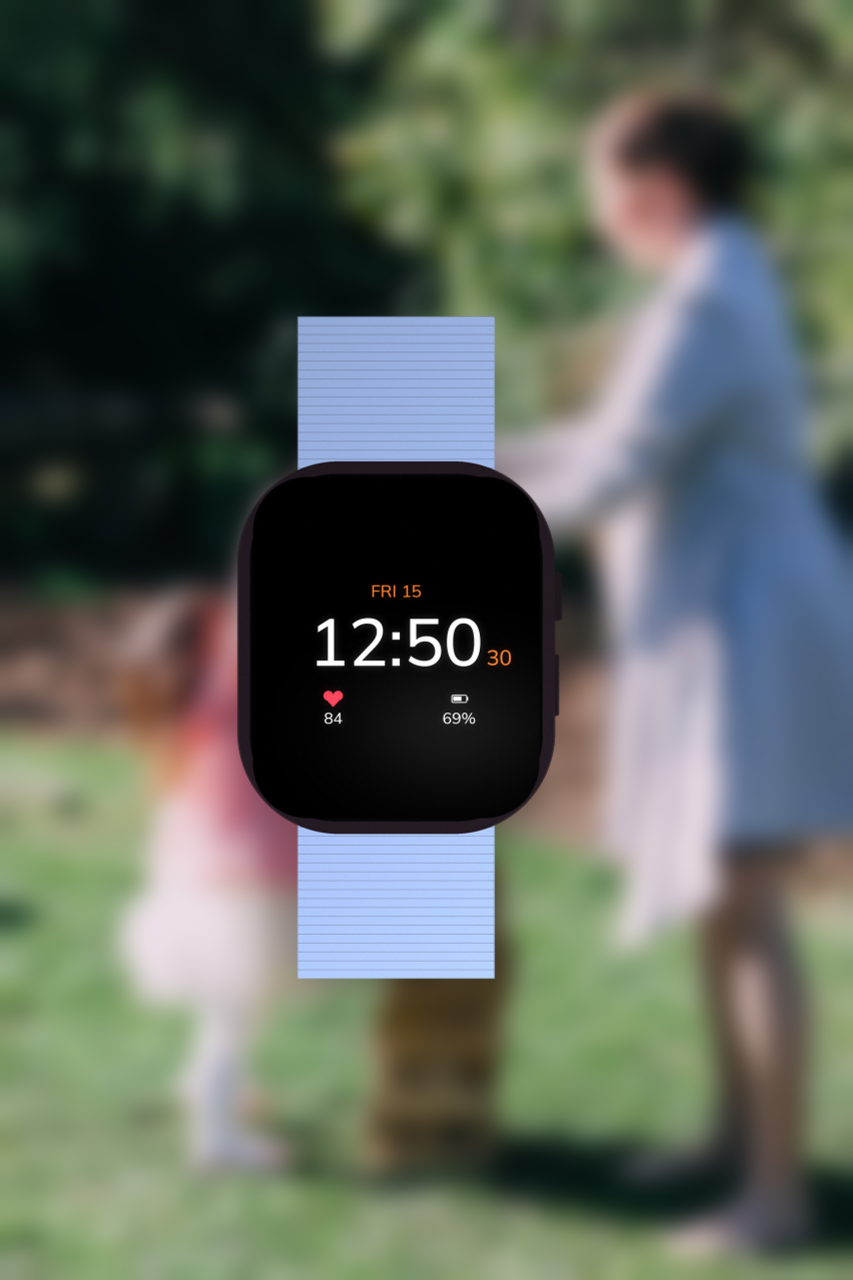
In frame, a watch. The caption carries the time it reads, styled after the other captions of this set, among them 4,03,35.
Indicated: 12,50,30
